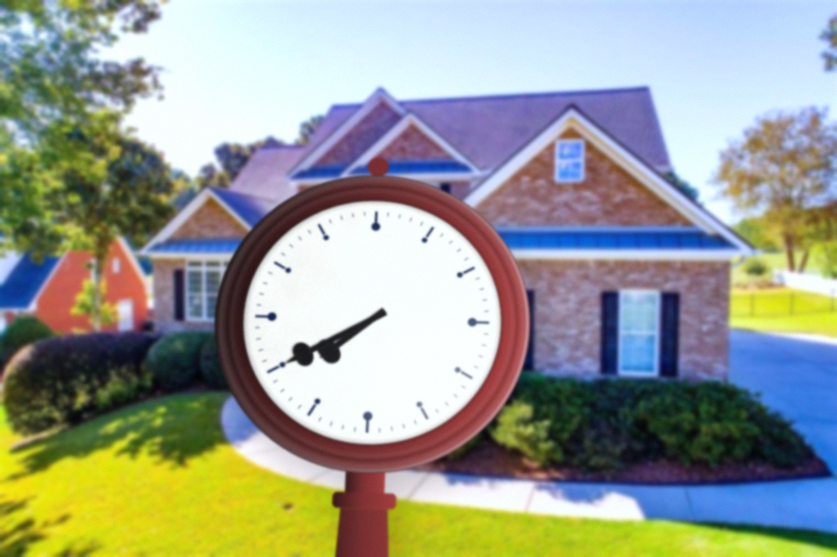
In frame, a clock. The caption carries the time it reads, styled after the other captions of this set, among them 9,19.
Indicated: 7,40
